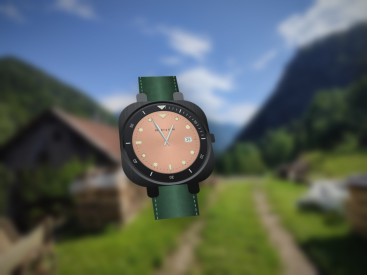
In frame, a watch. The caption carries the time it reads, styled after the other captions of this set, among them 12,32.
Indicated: 12,56
